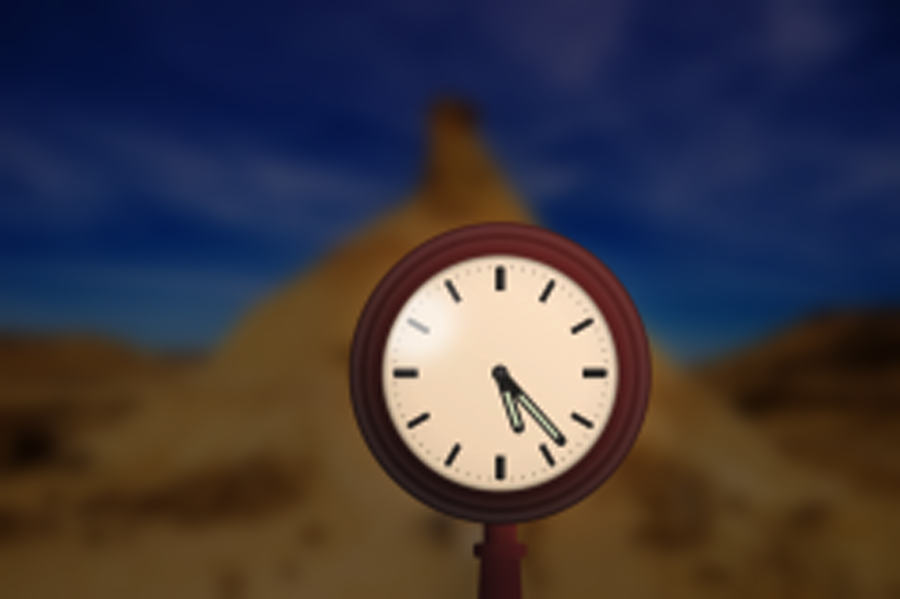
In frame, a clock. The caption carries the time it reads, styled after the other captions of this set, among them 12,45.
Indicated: 5,23
